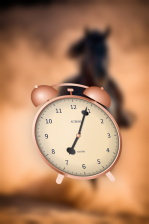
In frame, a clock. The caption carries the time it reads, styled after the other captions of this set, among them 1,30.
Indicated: 7,04
